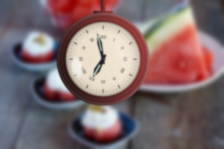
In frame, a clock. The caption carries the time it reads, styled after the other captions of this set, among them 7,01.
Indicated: 6,58
